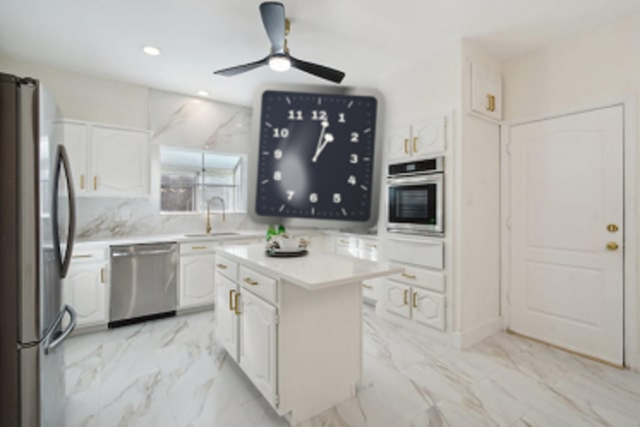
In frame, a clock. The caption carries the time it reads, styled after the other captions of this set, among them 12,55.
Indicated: 1,02
